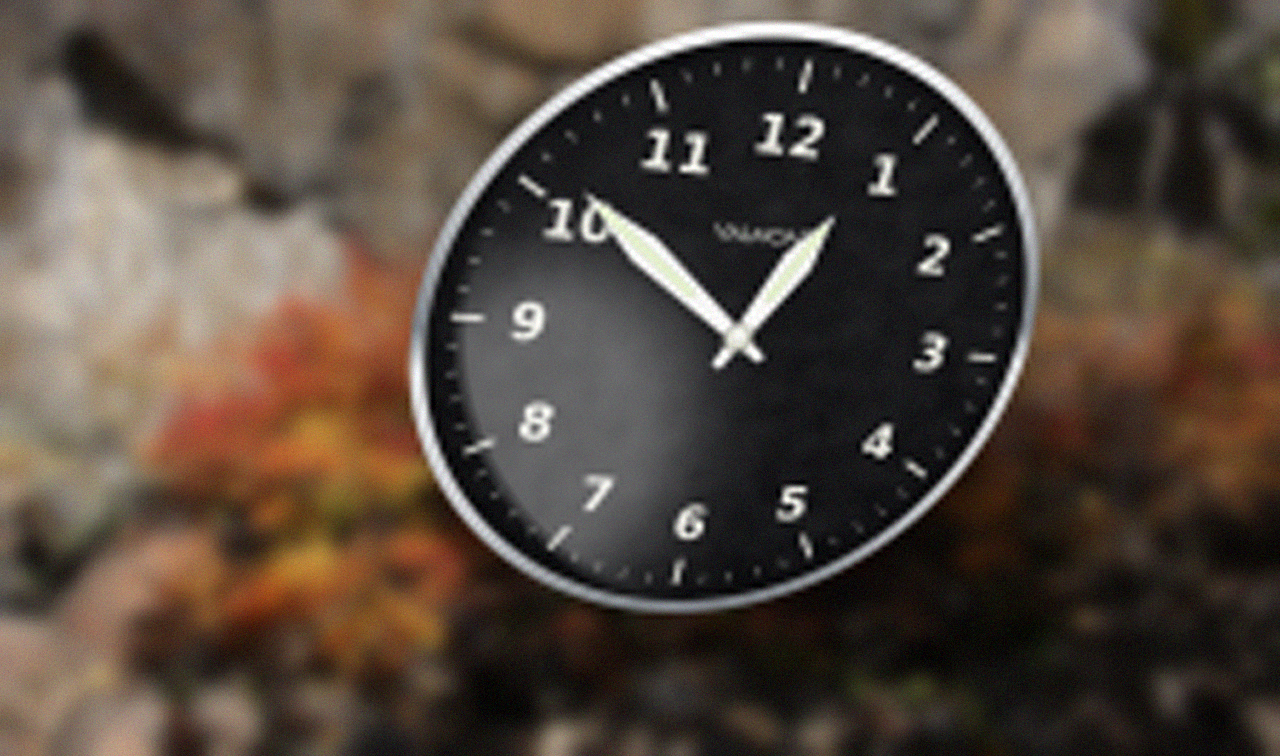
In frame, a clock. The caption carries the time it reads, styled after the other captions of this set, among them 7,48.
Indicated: 12,51
